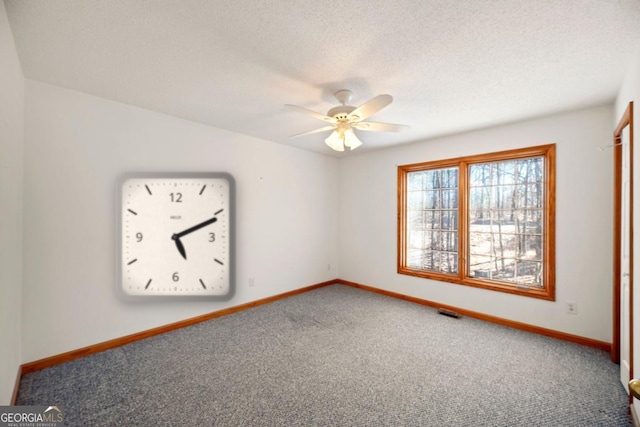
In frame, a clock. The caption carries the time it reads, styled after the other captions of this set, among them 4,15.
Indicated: 5,11
